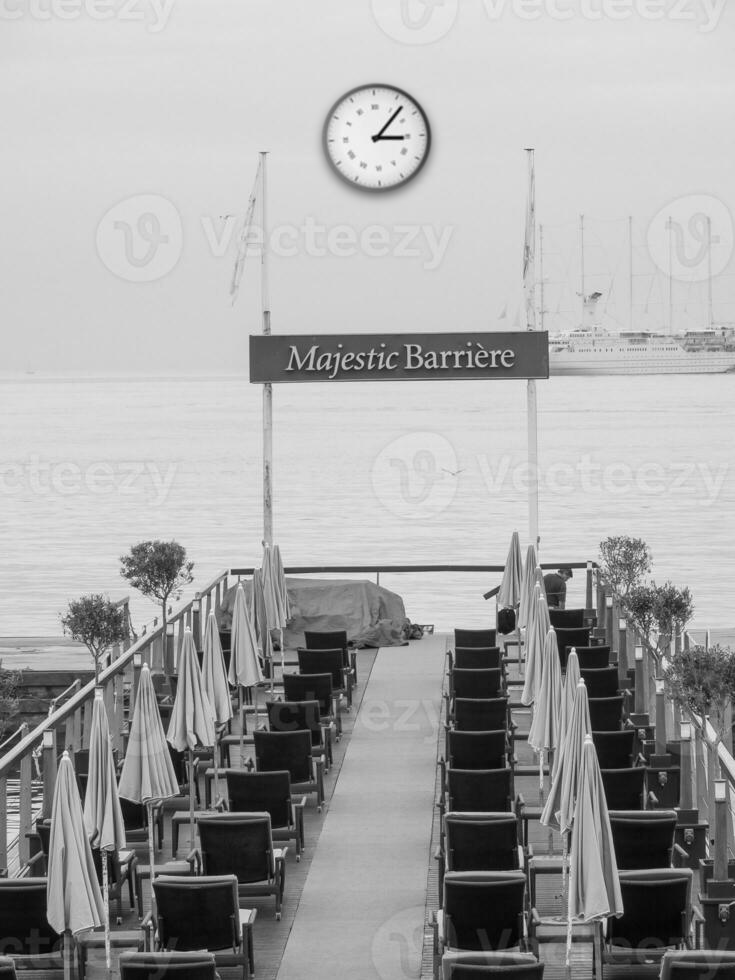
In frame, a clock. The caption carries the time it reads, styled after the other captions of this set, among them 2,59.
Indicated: 3,07
